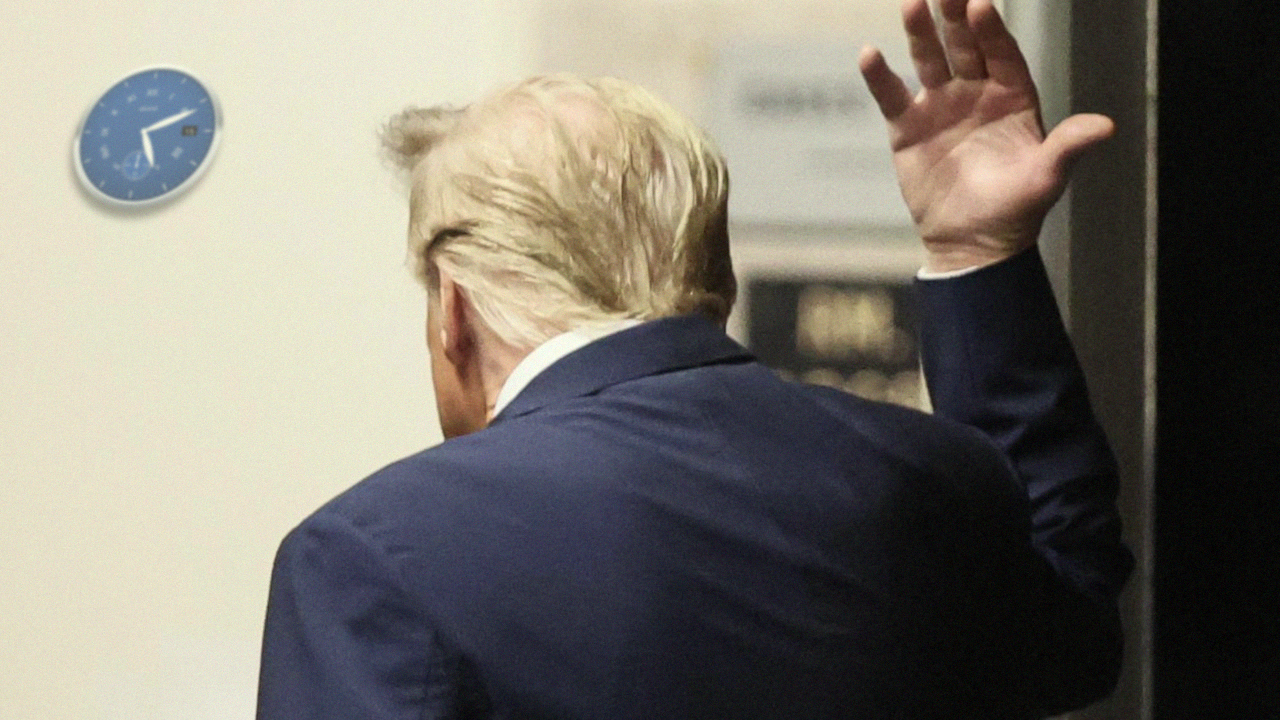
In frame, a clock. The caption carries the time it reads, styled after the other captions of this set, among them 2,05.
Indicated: 5,11
